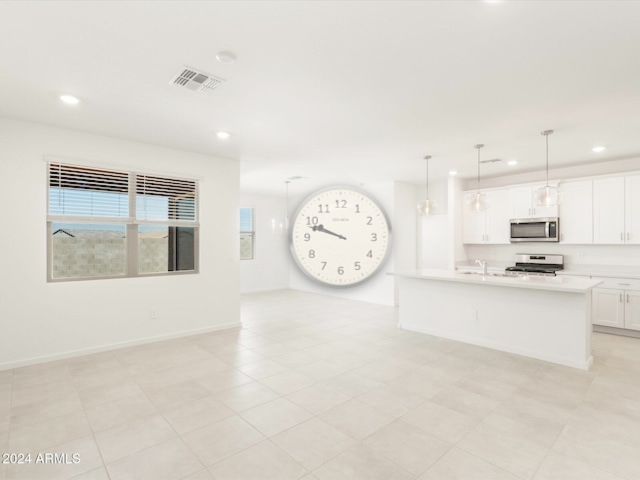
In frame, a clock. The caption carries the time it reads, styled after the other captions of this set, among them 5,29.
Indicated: 9,48
